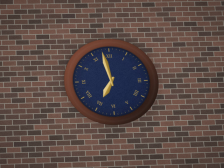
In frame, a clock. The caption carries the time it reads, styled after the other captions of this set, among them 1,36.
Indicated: 6,58
